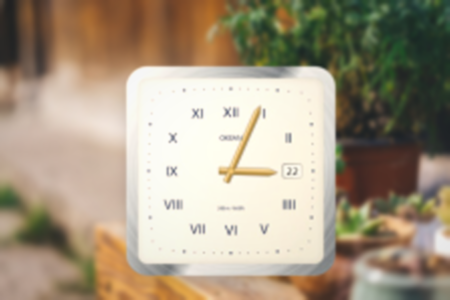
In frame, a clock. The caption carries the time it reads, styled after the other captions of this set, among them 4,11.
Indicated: 3,04
